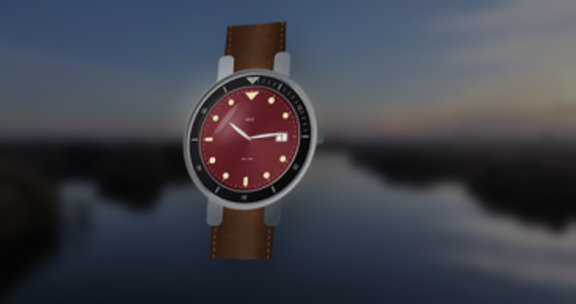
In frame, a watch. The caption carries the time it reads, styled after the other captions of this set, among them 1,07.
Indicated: 10,14
